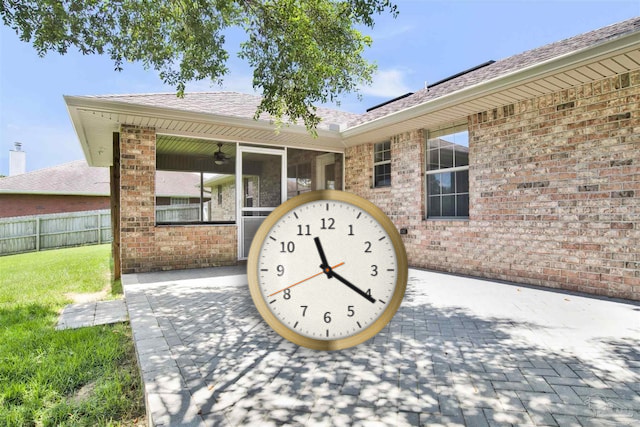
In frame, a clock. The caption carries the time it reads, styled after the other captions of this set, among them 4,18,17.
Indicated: 11,20,41
